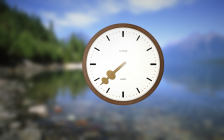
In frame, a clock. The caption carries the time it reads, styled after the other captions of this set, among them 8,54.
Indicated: 7,38
